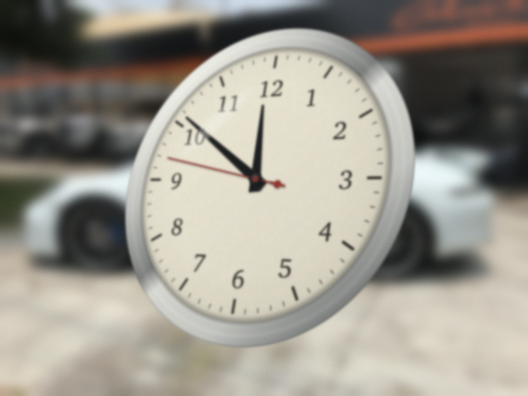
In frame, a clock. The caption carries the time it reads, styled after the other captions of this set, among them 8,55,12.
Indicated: 11,50,47
